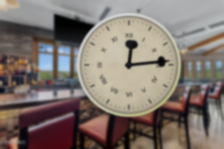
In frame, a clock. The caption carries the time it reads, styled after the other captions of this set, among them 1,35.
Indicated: 12,14
